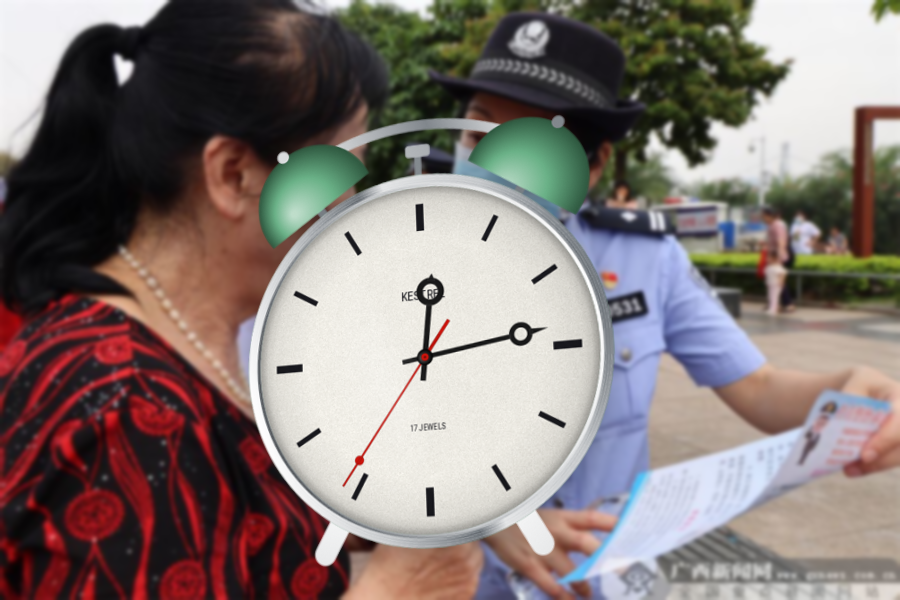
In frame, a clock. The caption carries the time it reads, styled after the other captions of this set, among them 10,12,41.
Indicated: 12,13,36
